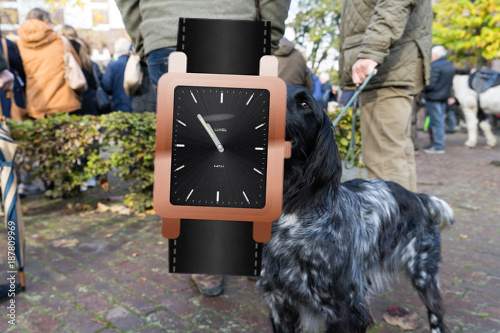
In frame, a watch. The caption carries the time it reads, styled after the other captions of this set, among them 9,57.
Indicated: 10,54
